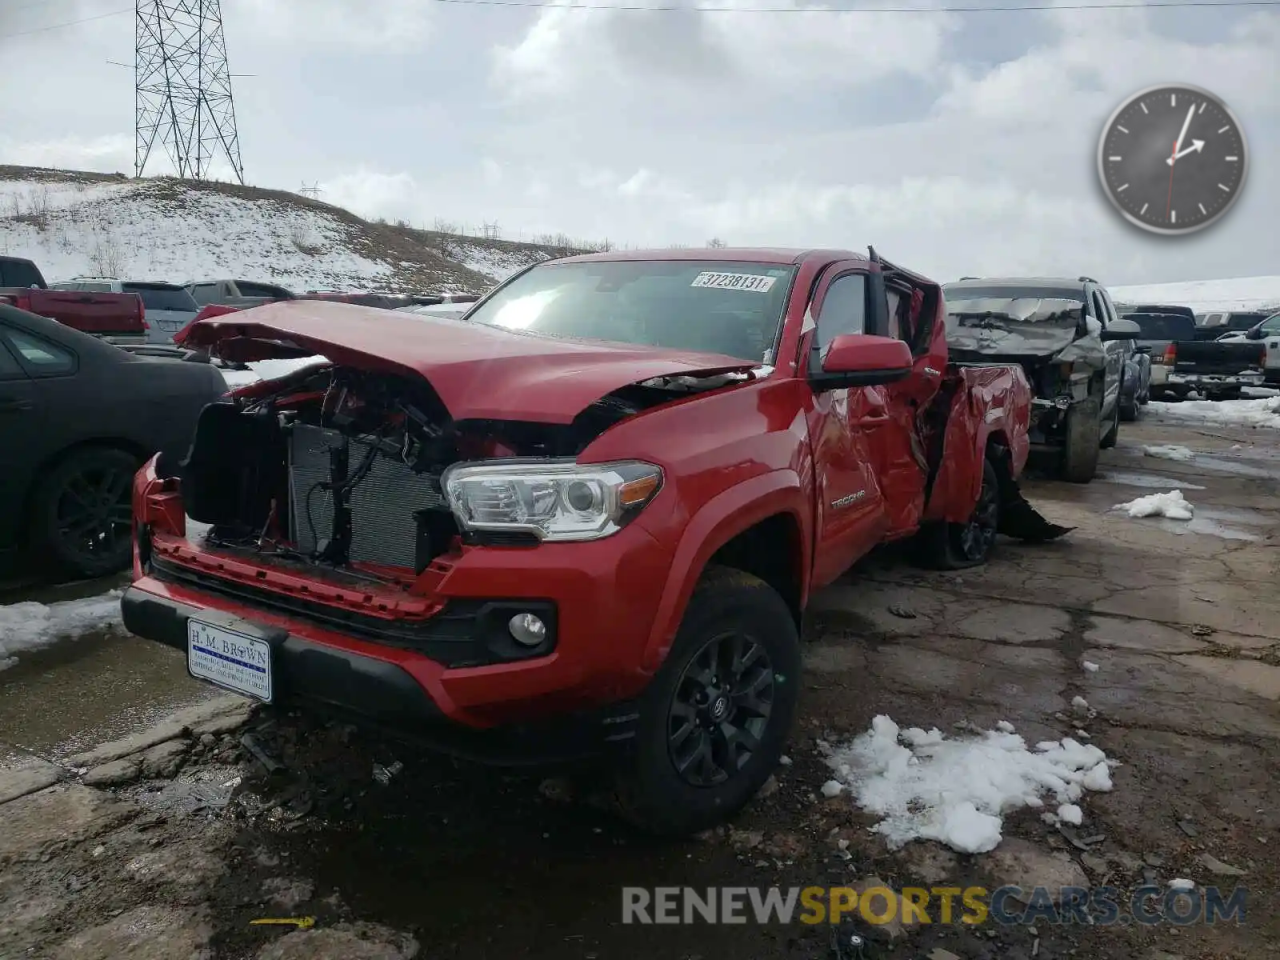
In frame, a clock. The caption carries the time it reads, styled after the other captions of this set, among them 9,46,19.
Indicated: 2,03,31
